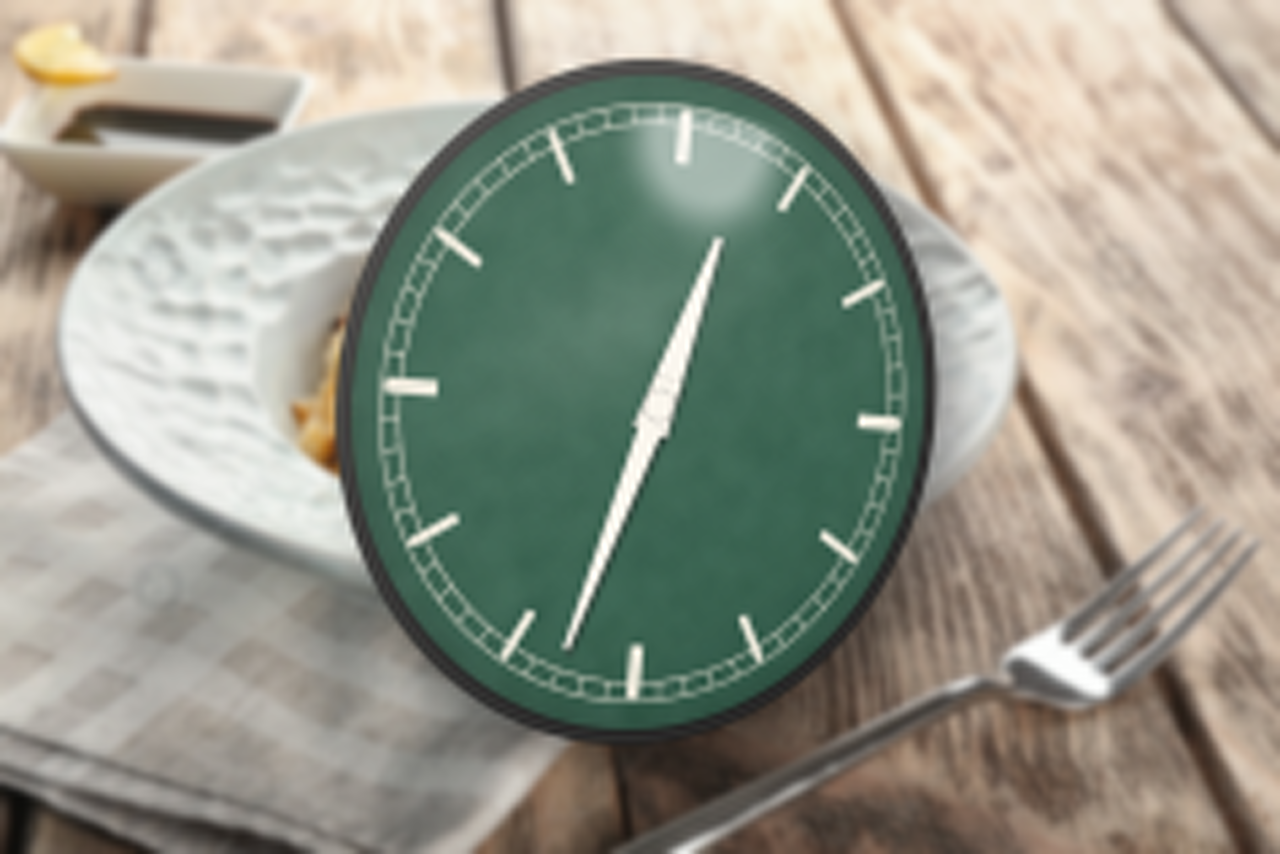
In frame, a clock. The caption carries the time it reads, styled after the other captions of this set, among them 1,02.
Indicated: 12,33
